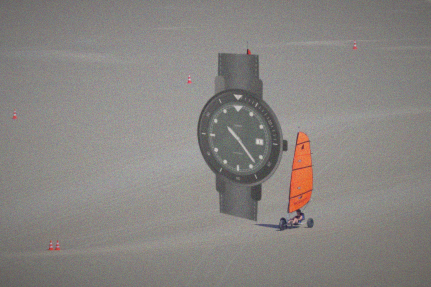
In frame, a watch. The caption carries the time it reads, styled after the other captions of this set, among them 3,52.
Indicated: 10,23
